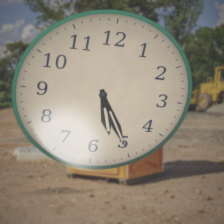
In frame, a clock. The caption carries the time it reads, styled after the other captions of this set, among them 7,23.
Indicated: 5,25
